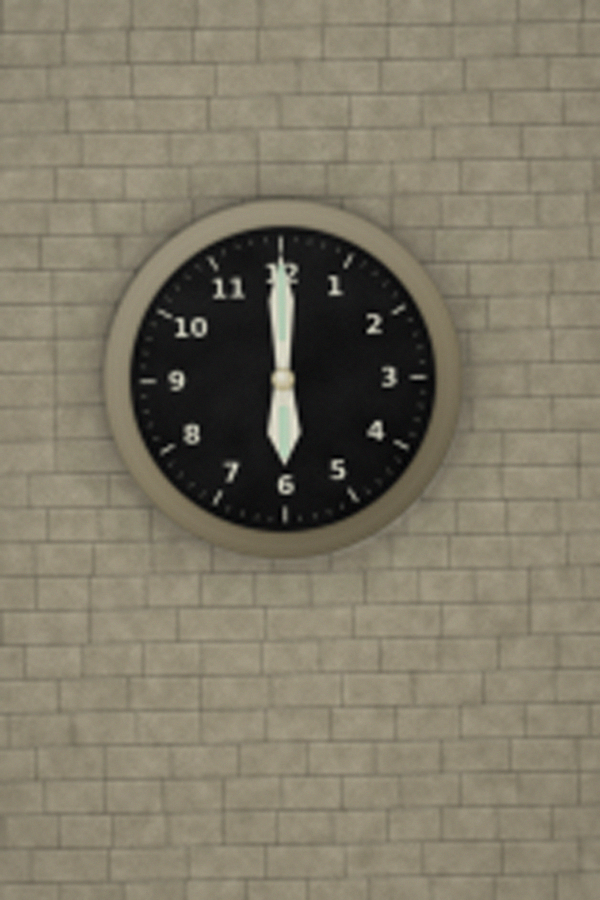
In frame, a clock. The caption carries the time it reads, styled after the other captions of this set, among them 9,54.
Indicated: 6,00
